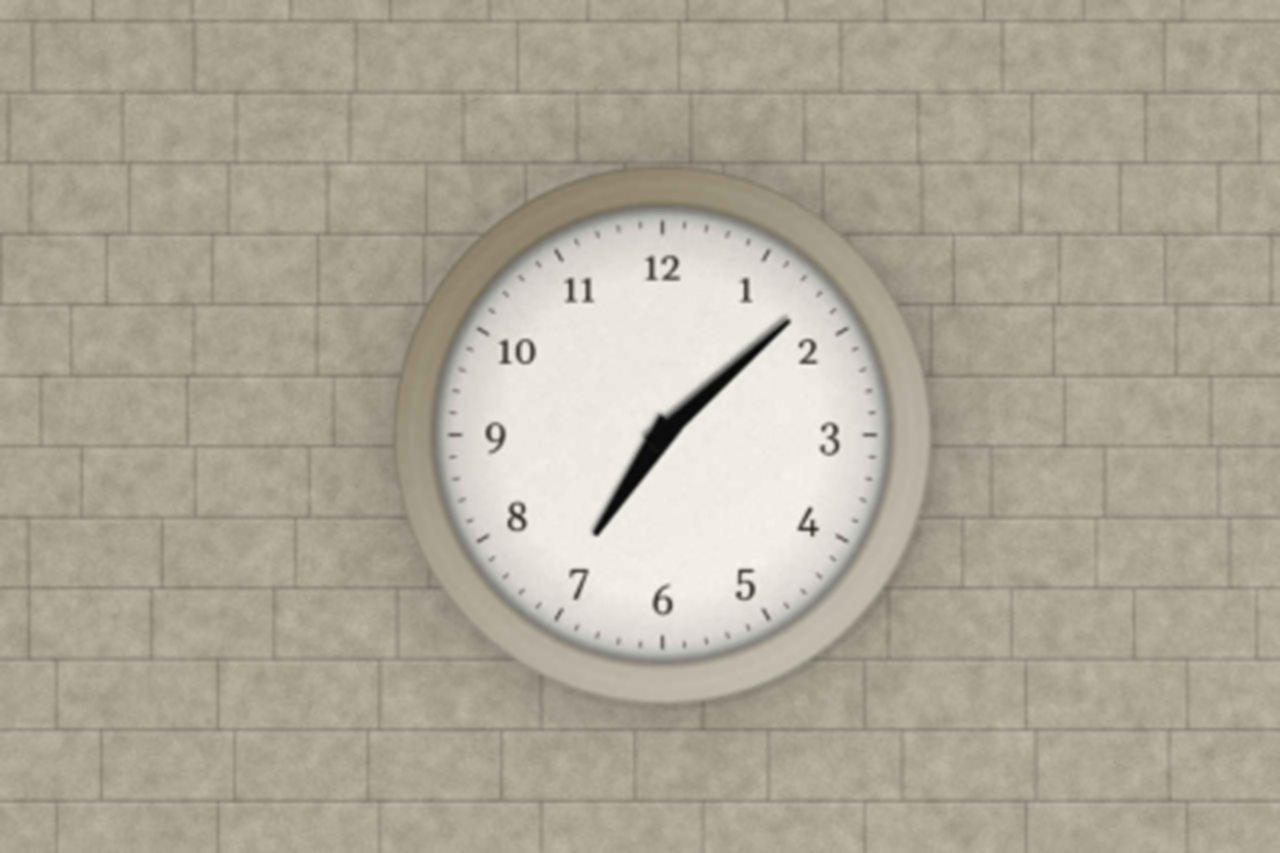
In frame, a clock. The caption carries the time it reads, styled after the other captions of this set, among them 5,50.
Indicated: 7,08
